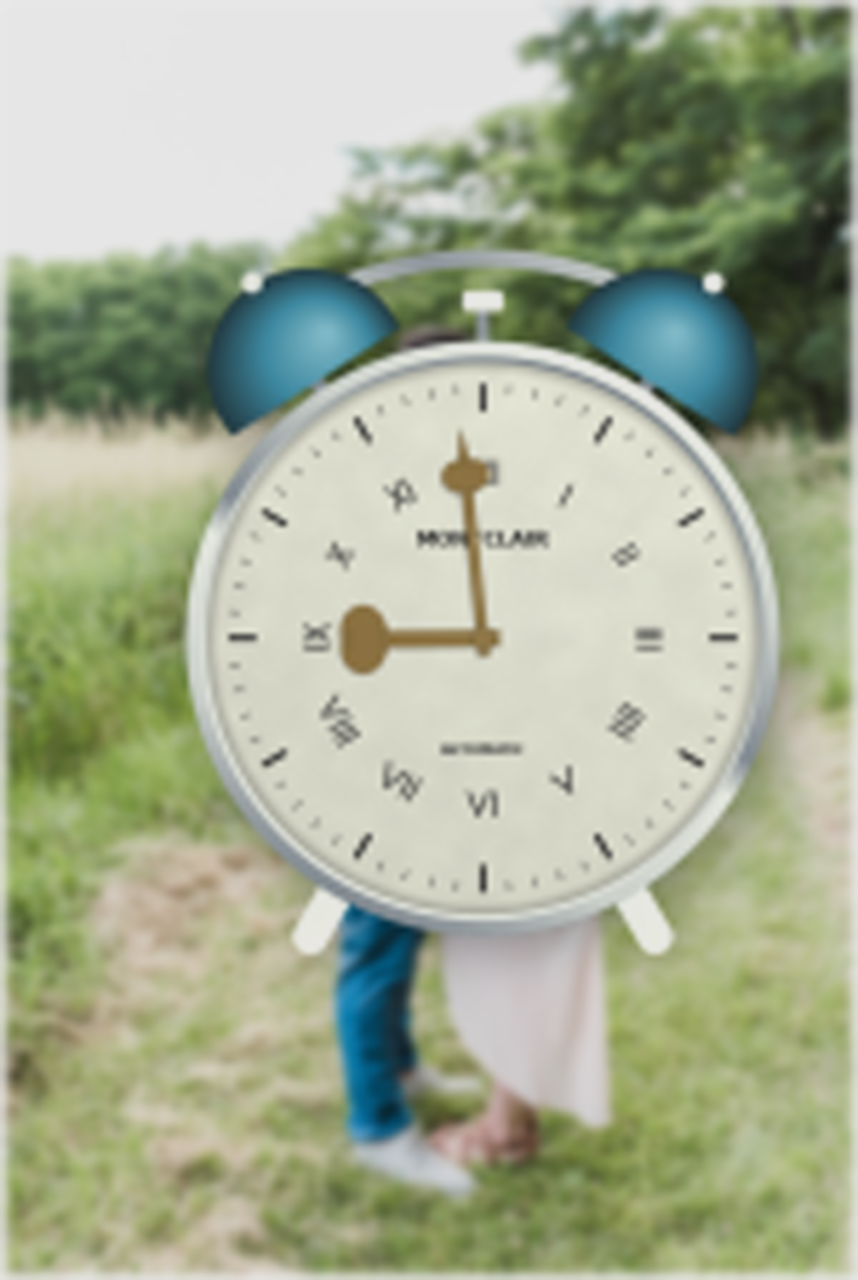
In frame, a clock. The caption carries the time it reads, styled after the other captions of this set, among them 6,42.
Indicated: 8,59
